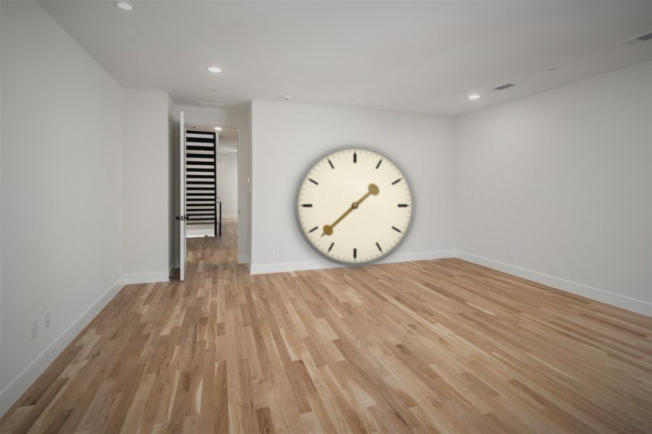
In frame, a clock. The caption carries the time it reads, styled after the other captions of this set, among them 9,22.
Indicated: 1,38
